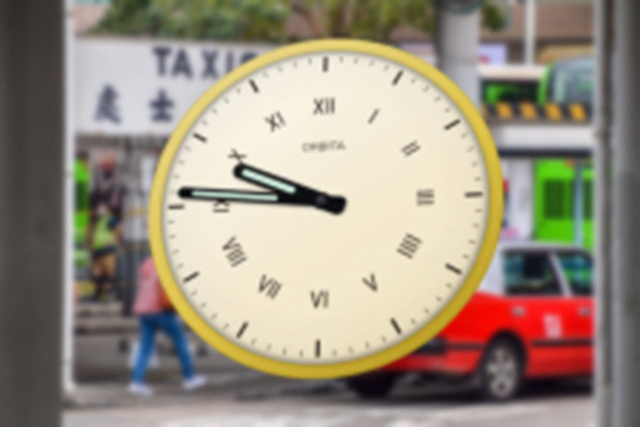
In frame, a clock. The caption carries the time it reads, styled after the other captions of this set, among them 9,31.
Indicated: 9,46
